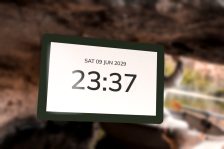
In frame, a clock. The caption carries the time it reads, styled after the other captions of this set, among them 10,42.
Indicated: 23,37
